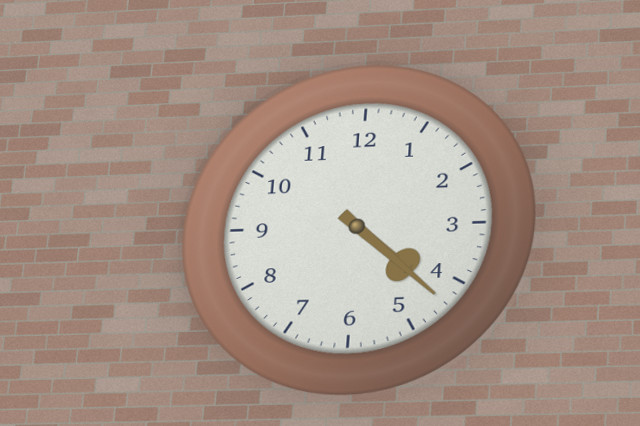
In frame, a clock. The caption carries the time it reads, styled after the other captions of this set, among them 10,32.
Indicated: 4,22
